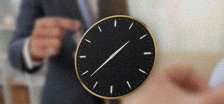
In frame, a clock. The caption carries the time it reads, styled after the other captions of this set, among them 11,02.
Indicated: 1,38
